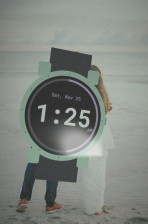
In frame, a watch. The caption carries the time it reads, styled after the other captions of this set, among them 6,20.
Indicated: 1,25
